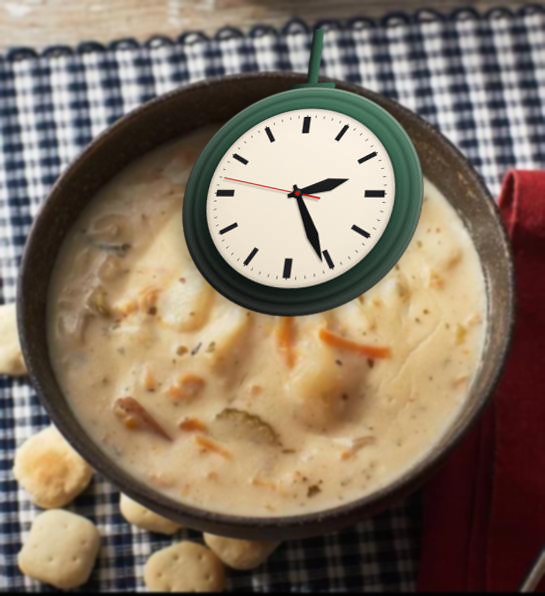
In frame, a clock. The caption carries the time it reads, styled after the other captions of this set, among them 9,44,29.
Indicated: 2,25,47
